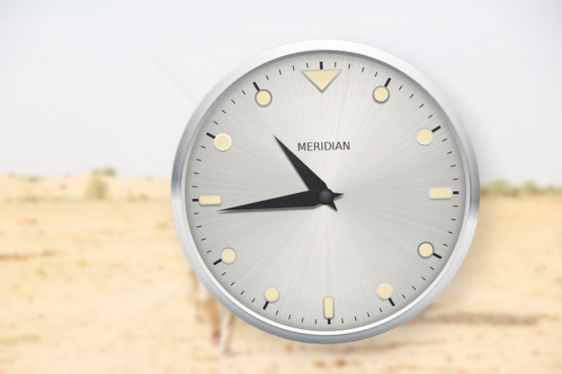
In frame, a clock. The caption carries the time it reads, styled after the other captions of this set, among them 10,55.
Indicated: 10,44
